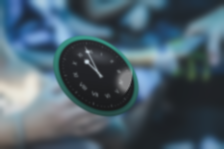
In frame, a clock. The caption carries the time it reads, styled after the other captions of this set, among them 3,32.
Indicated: 10,59
